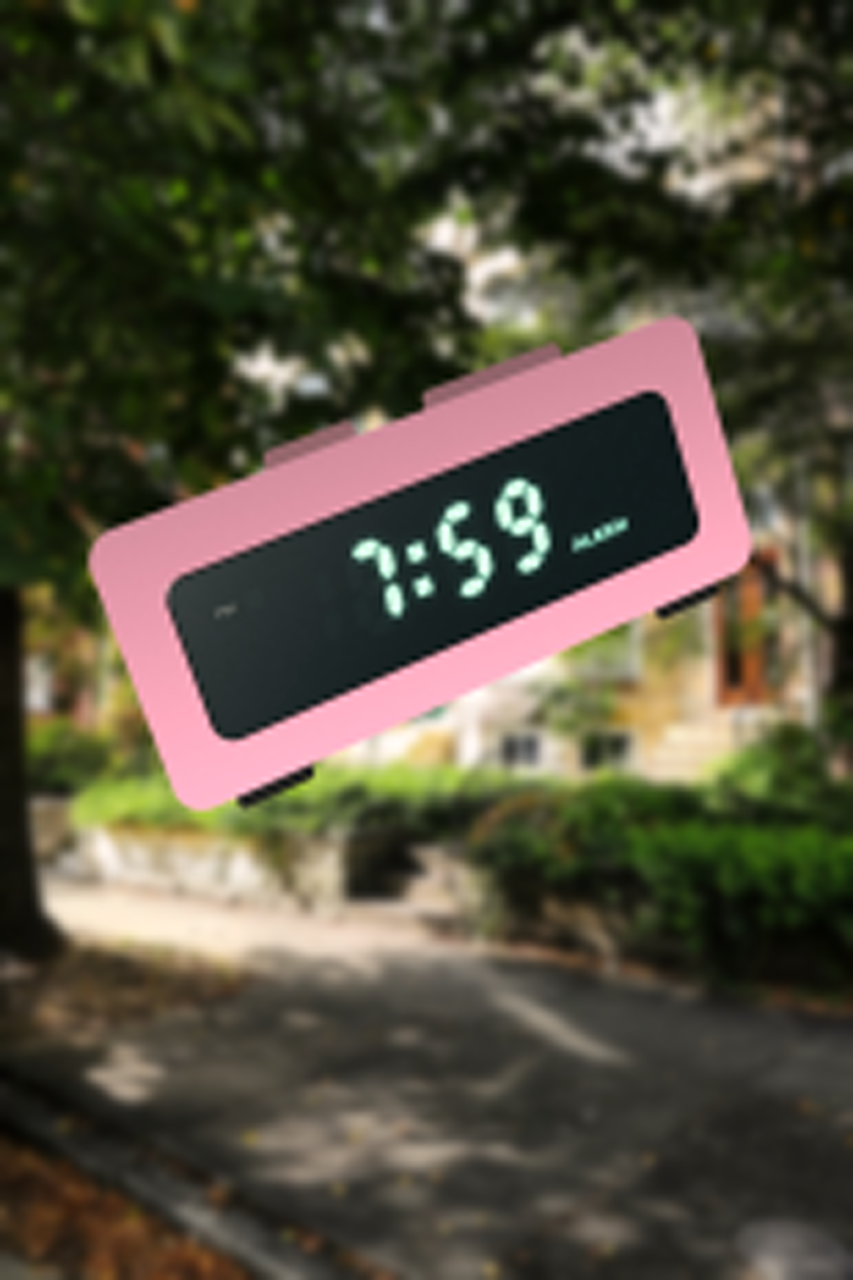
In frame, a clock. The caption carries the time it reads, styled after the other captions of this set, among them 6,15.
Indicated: 7,59
